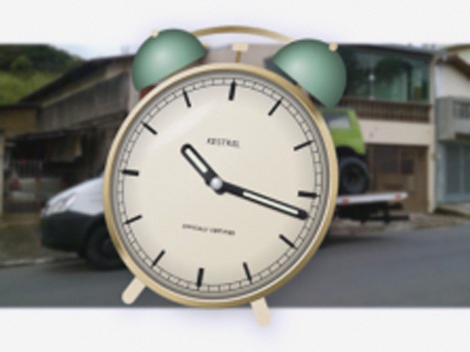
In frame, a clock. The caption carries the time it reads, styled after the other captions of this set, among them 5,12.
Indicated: 10,17
